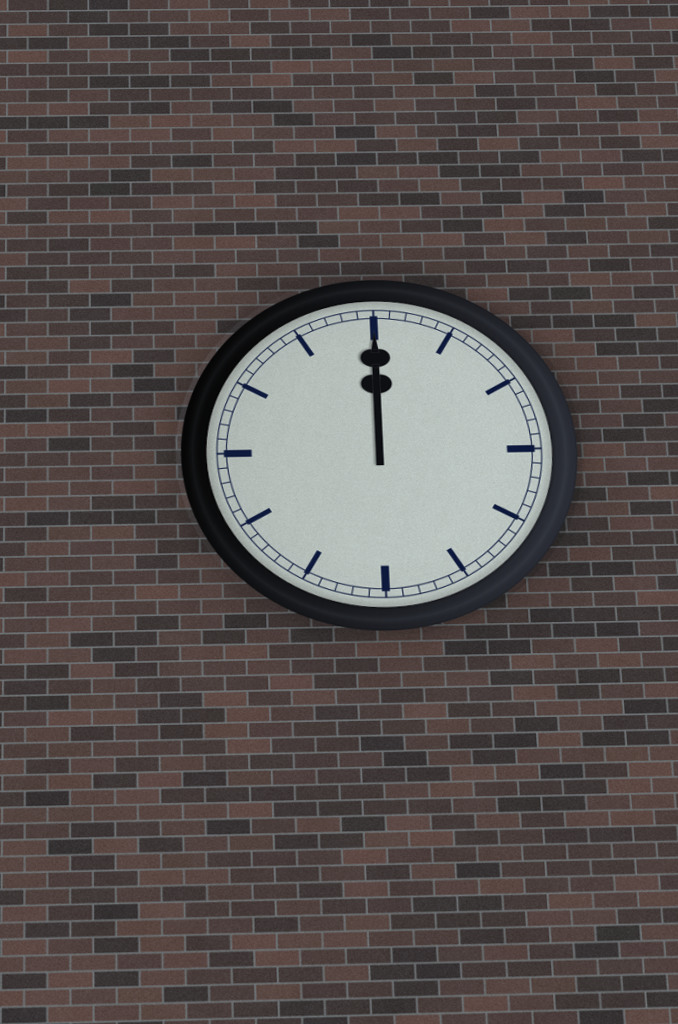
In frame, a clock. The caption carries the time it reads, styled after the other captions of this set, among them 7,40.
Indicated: 12,00
